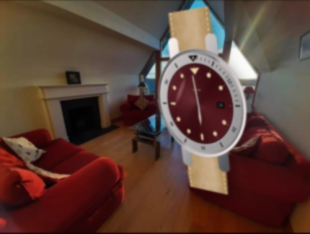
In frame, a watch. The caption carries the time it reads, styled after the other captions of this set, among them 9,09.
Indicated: 5,59
